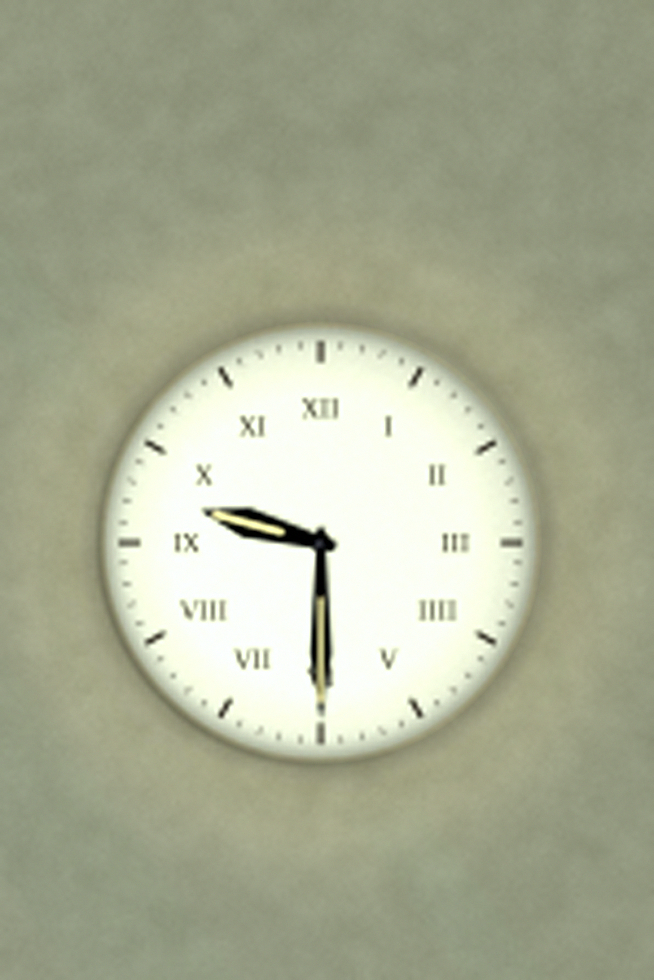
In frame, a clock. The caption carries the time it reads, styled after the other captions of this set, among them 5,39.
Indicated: 9,30
